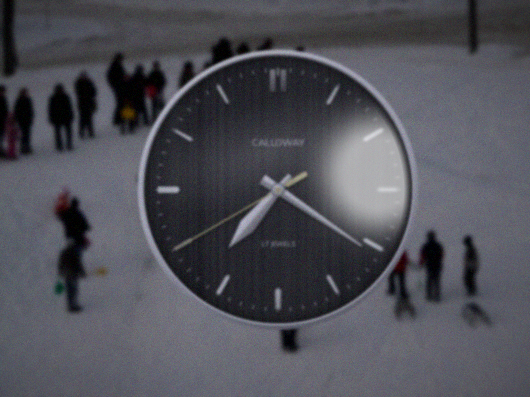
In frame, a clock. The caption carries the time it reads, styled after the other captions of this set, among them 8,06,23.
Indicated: 7,20,40
